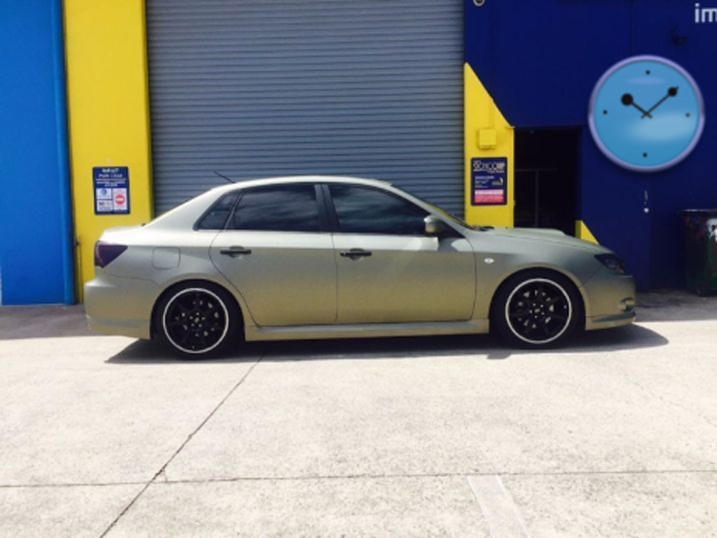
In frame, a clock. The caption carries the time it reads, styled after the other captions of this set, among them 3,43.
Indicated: 10,08
